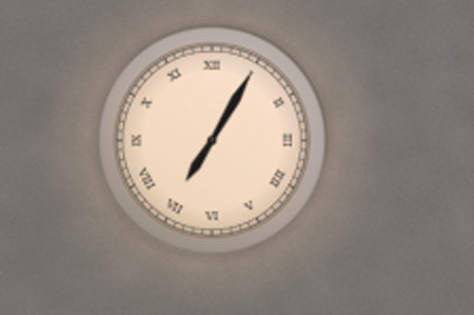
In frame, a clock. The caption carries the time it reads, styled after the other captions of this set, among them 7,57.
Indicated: 7,05
